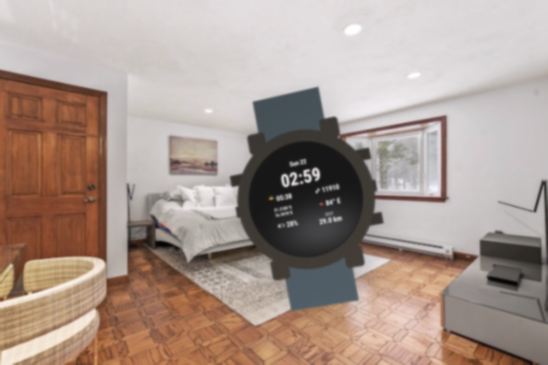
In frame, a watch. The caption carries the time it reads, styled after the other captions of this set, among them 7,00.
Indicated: 2,59
